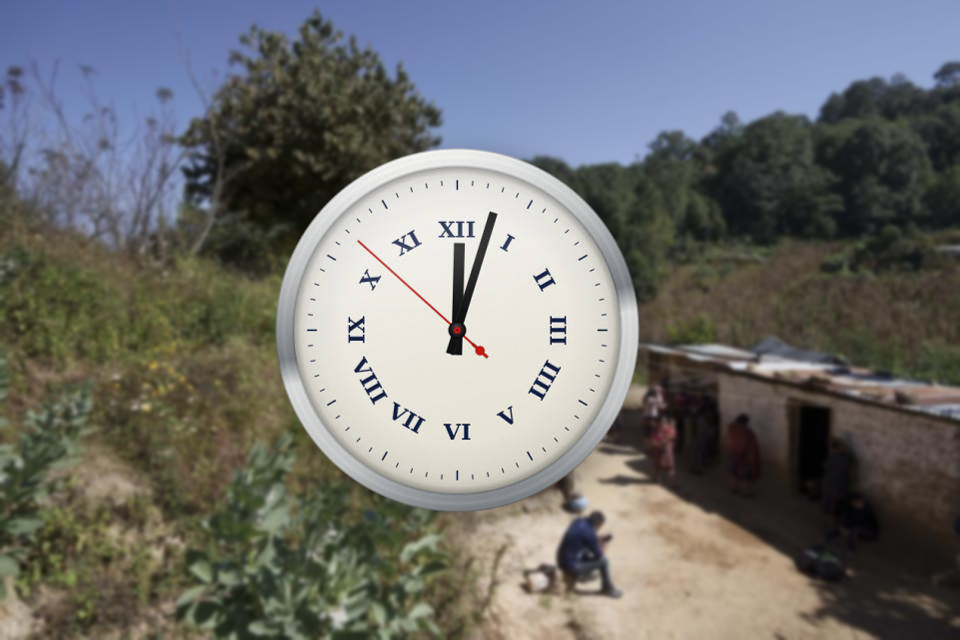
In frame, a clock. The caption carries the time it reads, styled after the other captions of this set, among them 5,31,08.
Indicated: 12,02,52
